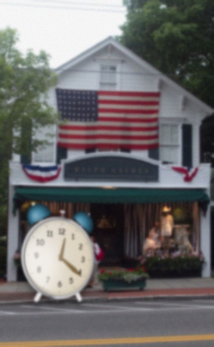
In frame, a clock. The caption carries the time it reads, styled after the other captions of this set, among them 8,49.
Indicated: 12,21
